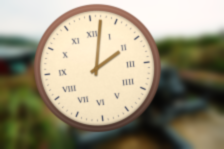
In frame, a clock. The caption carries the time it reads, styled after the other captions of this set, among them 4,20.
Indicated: 2,02
